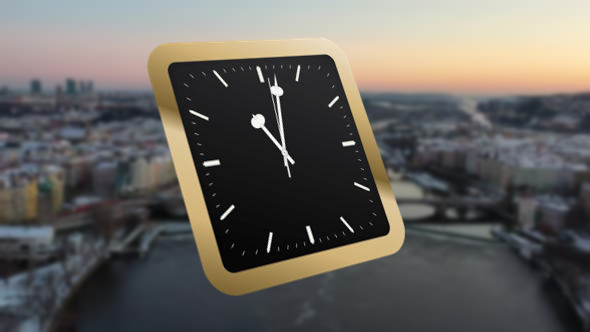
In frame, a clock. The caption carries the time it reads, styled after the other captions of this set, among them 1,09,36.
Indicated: 11,02,01
